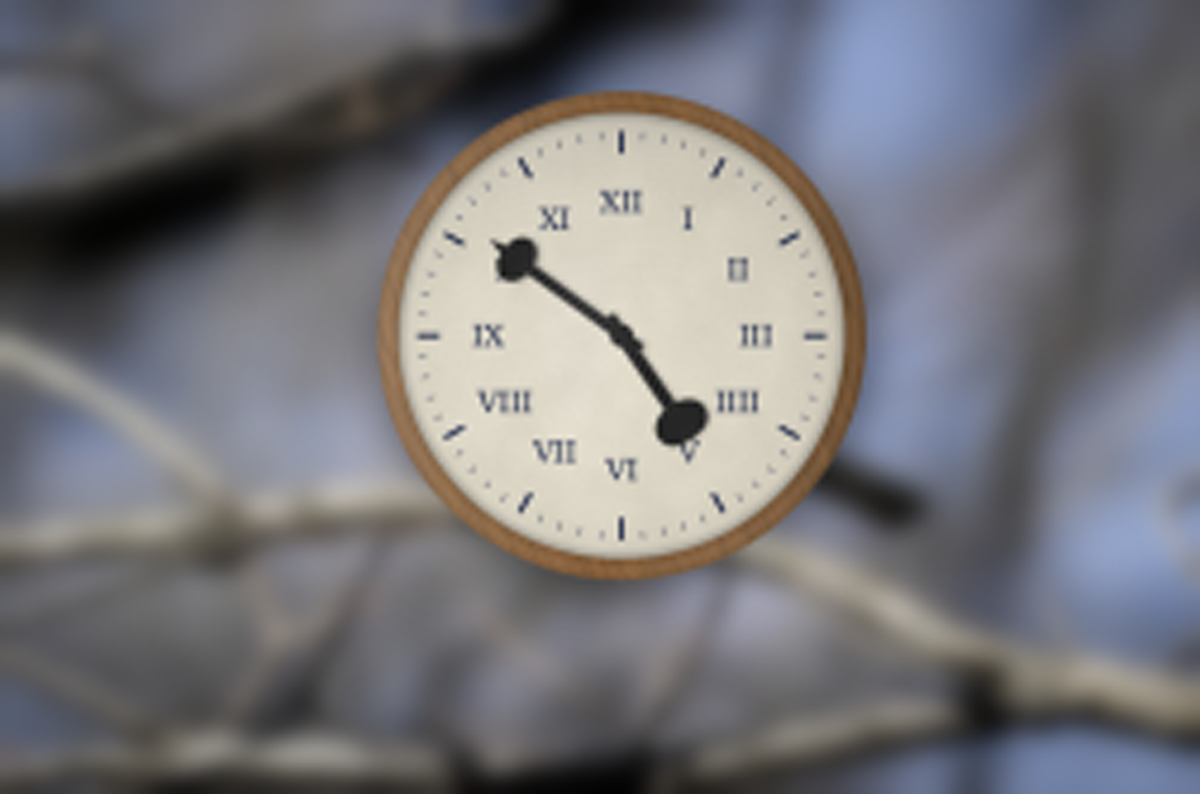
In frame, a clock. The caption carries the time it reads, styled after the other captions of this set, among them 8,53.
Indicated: 4,51
